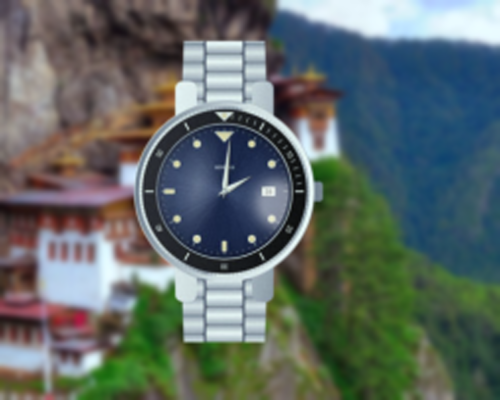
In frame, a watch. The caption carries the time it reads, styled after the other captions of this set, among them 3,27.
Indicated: 2,01
